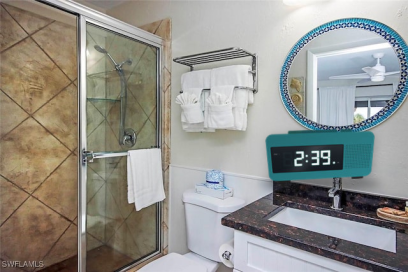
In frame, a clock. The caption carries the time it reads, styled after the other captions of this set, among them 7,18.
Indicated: 2,39
